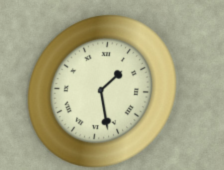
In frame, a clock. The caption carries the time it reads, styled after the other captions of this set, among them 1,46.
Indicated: 1,27
